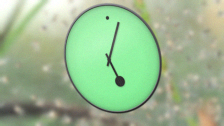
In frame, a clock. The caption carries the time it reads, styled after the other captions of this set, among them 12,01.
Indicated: 5,03
